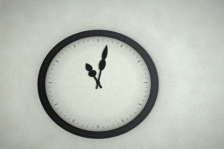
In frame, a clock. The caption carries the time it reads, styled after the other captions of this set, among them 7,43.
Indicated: 11,02
